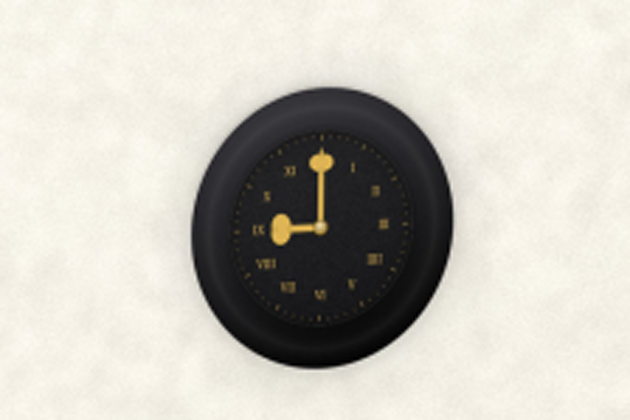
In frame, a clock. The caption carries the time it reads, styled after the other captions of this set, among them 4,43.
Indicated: 9,00
